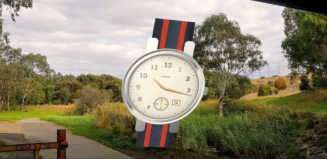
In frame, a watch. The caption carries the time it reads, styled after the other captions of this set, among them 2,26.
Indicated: 10,17
